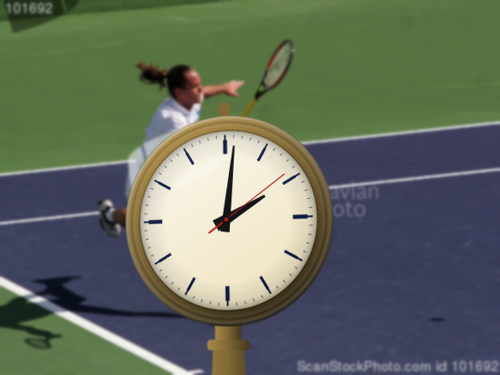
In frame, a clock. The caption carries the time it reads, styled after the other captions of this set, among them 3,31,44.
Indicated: 2,01,09
